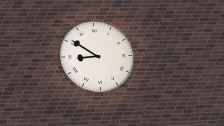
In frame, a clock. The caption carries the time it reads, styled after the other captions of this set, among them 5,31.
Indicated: 8,51
